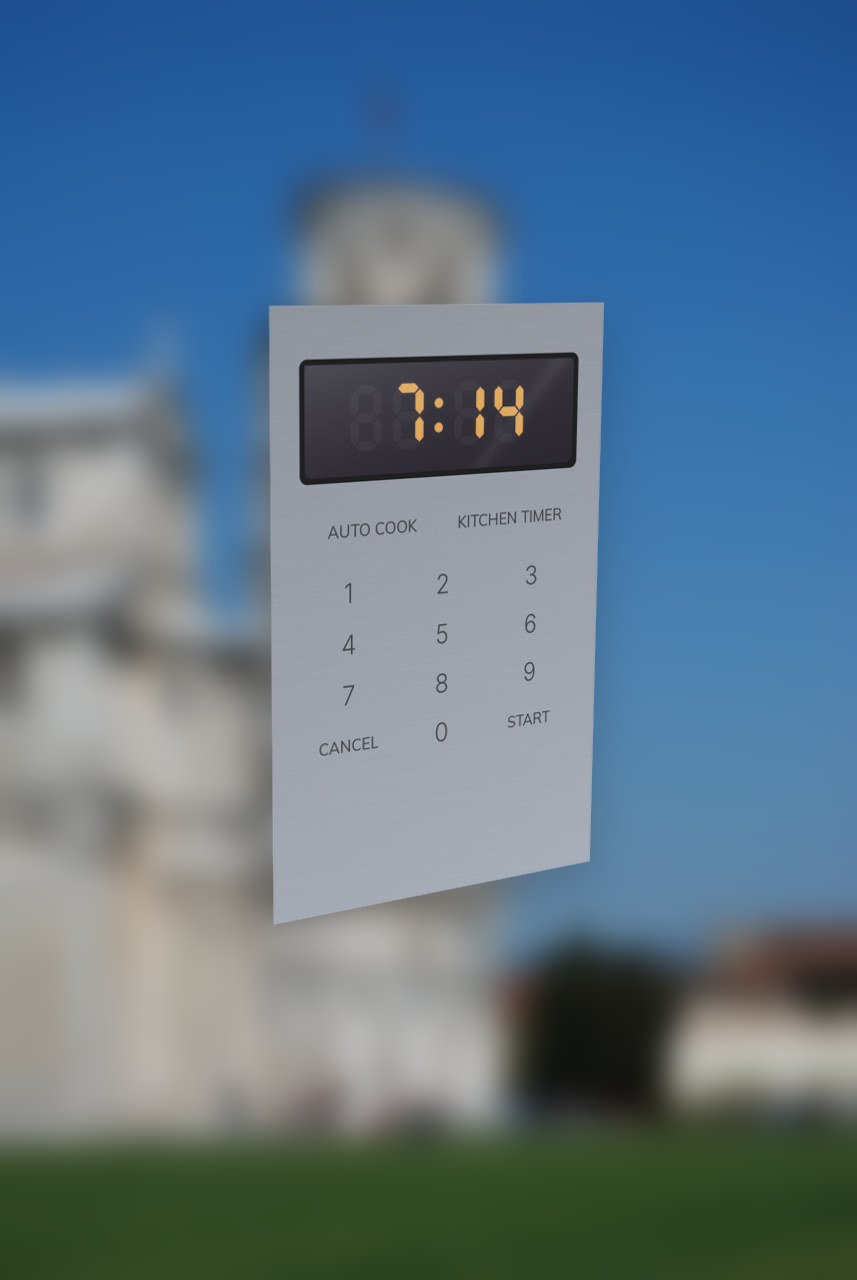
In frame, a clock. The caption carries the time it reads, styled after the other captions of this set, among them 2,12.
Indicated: 7,14
